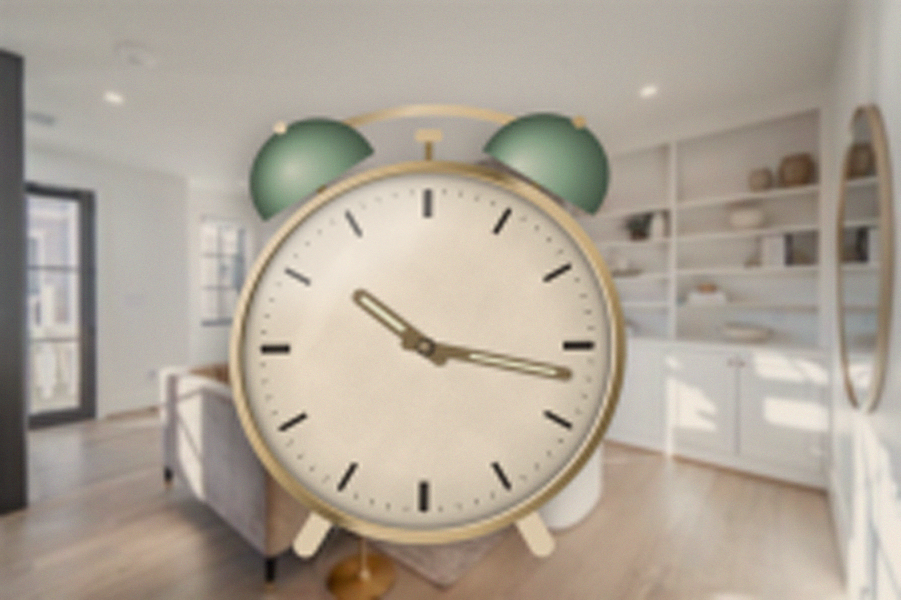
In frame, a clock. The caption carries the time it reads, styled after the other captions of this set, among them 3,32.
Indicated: 10,17
